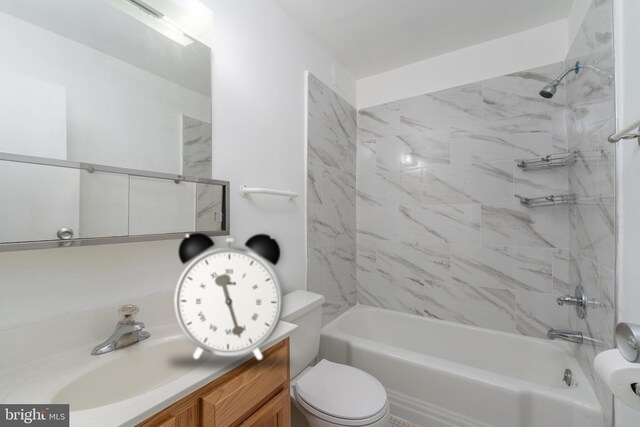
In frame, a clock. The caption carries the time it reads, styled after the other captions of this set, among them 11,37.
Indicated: 11,27
